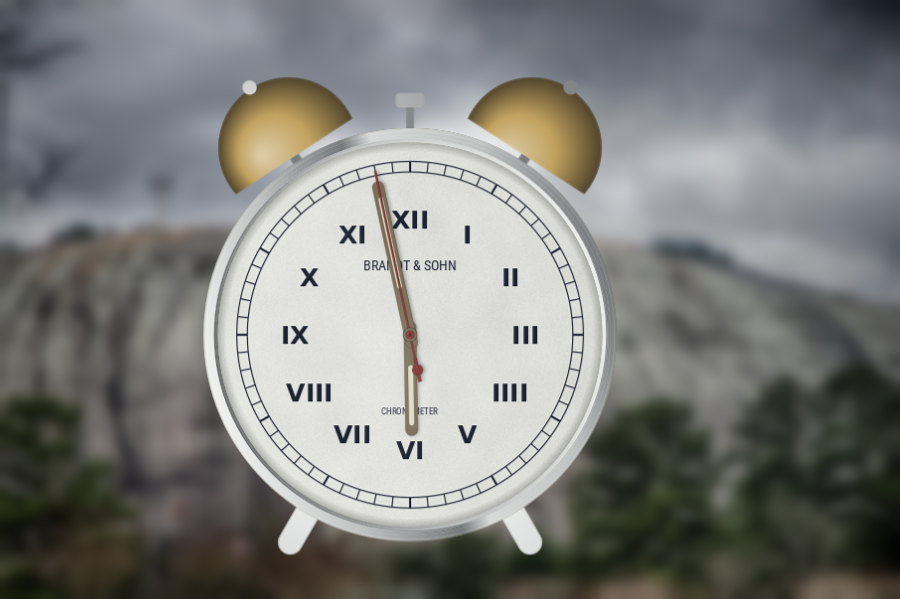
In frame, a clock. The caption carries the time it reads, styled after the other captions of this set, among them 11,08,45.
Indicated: 5,57,58
